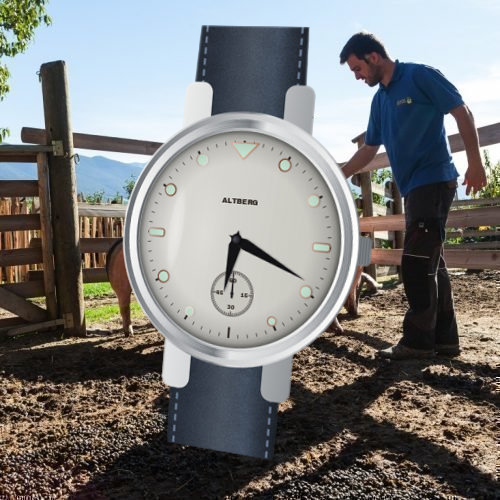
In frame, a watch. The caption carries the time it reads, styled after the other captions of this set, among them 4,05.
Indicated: 6,19
